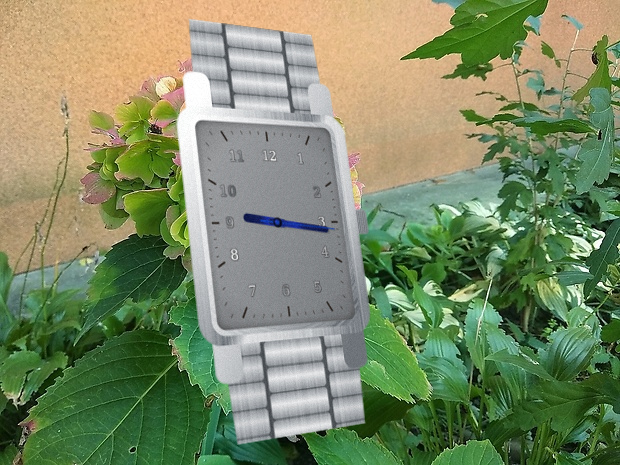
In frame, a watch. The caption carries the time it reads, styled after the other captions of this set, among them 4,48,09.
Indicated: 9,16,16
